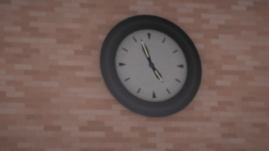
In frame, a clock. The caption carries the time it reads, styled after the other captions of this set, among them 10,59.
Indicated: 4,57
